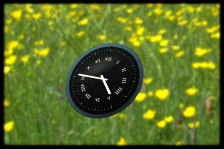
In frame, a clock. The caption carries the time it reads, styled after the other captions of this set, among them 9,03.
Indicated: 4,46
